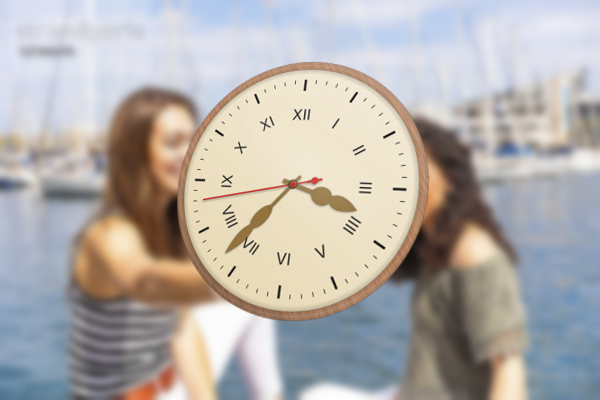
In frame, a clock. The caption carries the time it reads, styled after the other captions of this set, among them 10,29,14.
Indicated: 3,36,43
